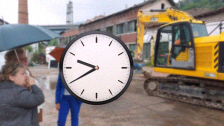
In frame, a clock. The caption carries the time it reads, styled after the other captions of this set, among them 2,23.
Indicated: 9,40
